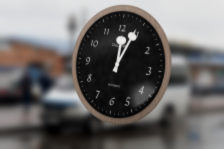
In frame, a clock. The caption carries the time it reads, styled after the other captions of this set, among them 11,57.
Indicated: 12,04
